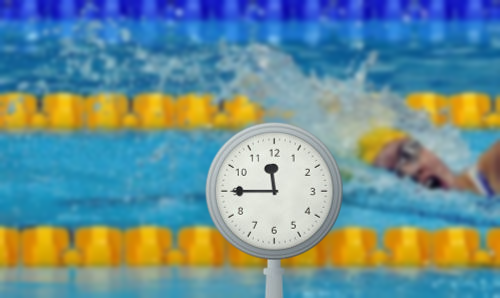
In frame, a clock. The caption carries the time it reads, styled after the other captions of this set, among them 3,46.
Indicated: 11,45
